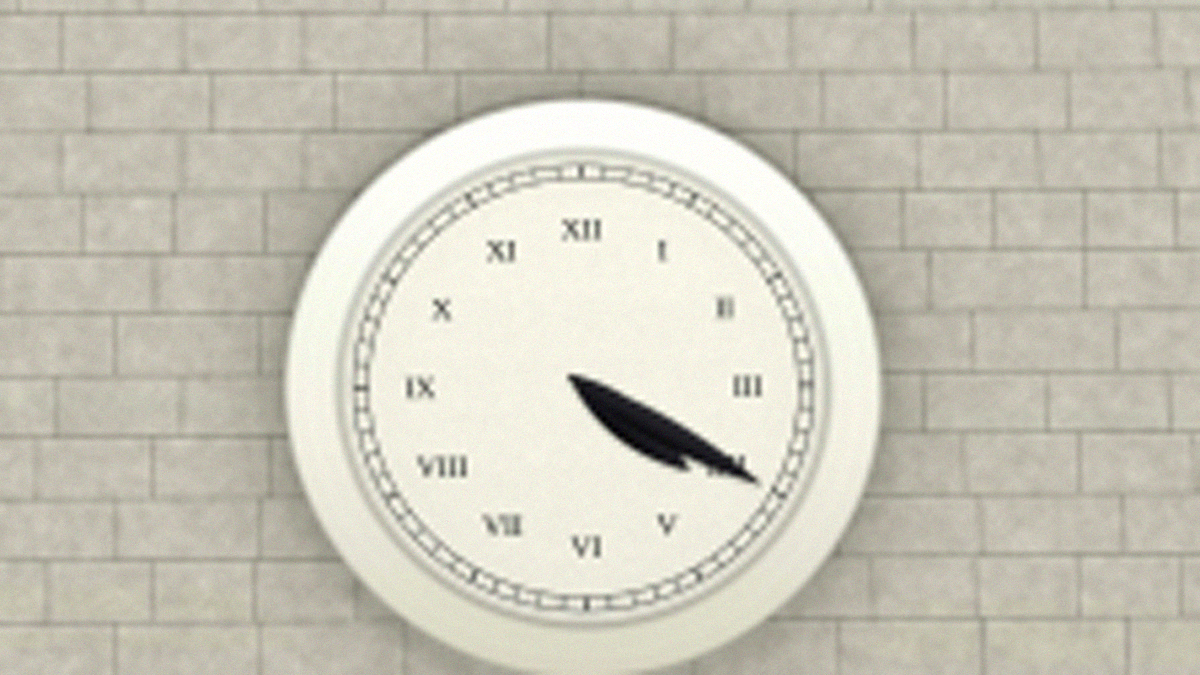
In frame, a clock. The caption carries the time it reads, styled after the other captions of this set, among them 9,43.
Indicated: 4,20
